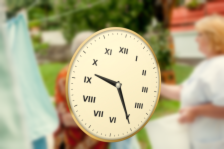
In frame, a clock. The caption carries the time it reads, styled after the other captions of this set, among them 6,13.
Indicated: 9,25
